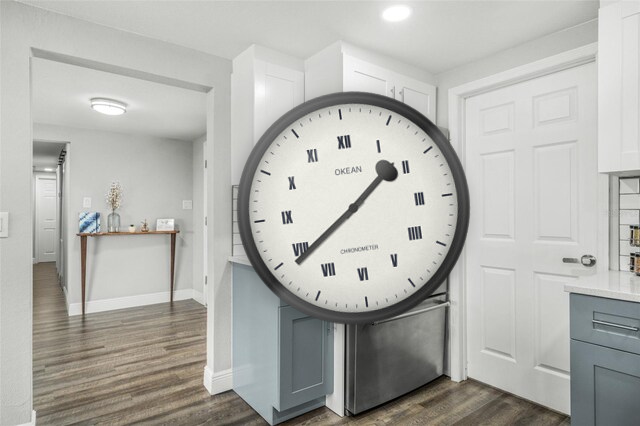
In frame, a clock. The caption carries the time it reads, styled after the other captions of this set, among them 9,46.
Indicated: 1,39
